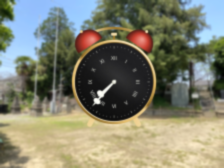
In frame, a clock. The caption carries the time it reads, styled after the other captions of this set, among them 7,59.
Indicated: 7,37
